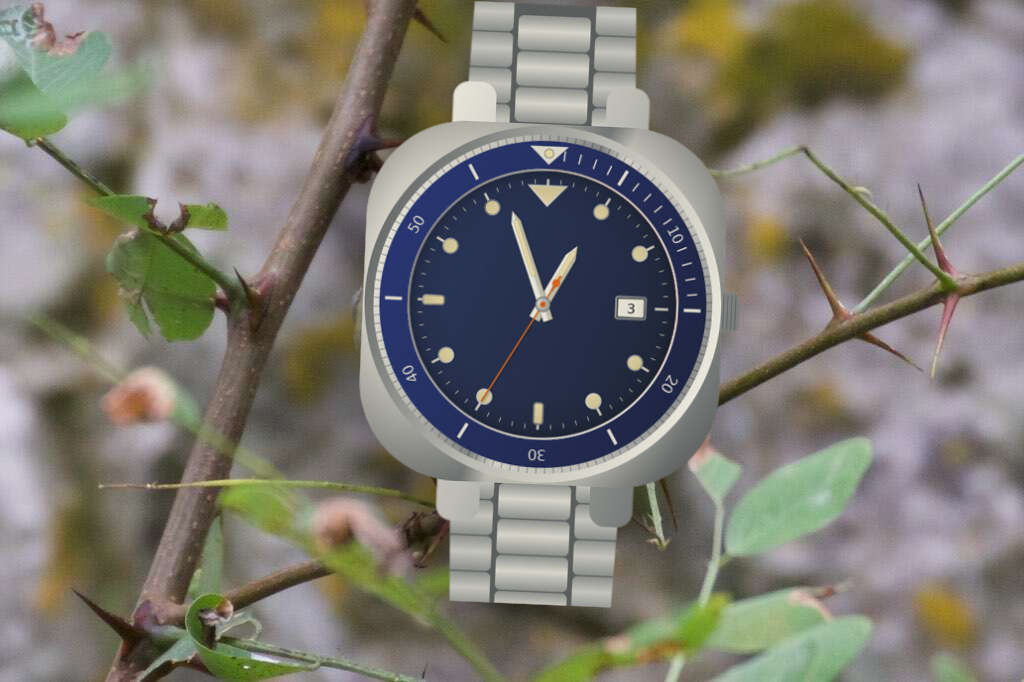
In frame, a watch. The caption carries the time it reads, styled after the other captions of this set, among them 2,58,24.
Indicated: 12,56,35
